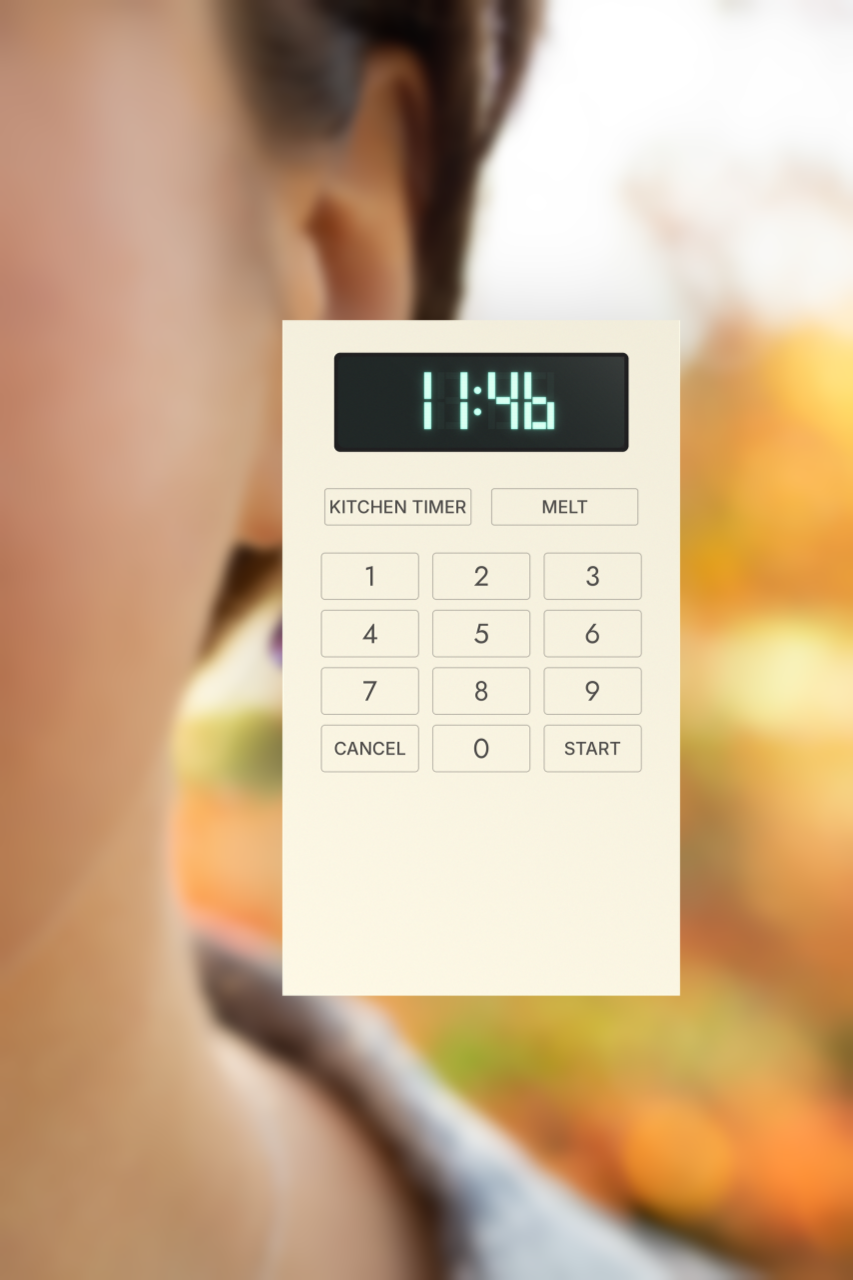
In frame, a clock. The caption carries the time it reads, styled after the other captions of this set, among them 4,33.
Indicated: 11,46
